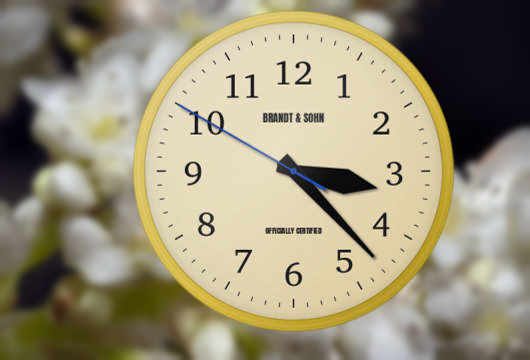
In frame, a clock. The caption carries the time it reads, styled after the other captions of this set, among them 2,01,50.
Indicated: 3,22,50
